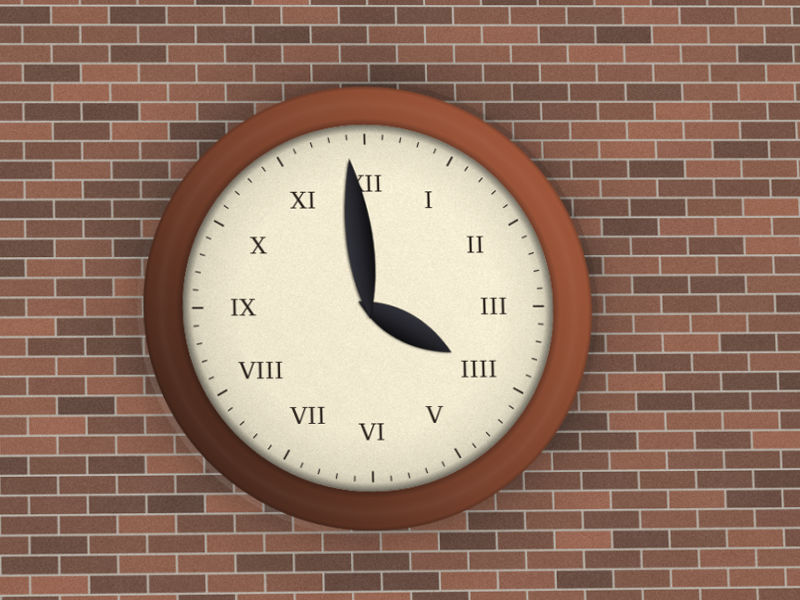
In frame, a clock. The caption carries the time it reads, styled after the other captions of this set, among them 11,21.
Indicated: 3,59
